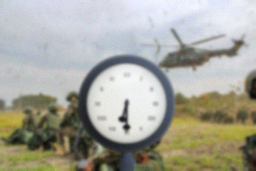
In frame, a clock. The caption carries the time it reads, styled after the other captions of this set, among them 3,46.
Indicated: 6,30
